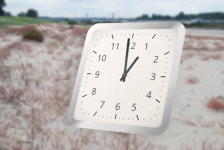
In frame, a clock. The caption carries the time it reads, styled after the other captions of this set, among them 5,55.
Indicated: 12,59
